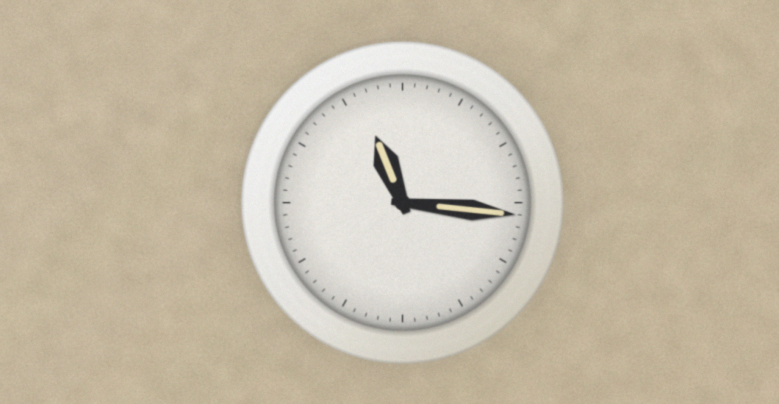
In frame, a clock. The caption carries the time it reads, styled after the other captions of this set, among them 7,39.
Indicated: 11,16
